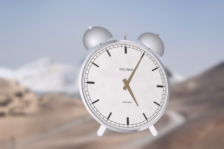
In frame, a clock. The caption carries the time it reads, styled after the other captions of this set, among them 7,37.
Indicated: 5,05
